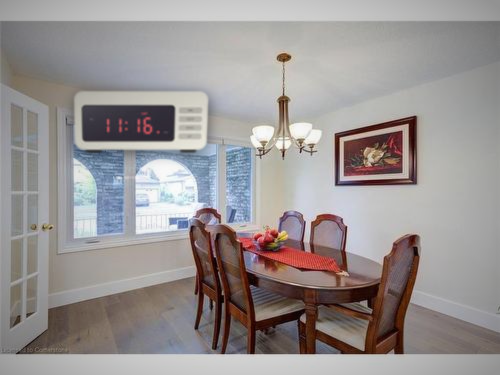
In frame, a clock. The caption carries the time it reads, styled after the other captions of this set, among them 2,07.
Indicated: 11,16
